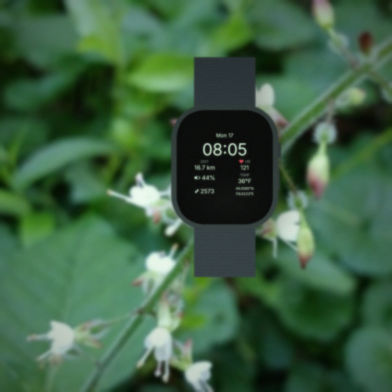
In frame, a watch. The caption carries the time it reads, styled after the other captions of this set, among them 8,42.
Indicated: 8,05
